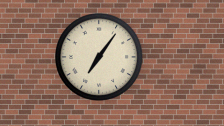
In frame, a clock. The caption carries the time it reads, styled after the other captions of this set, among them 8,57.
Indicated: 7,06
